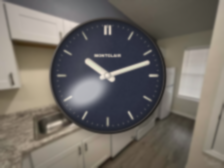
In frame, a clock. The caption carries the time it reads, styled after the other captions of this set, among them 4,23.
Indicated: 10,12
